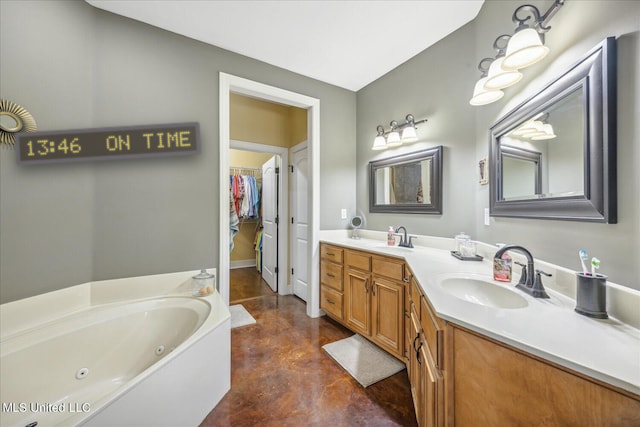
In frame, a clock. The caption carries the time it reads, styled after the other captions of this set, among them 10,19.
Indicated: 13,46
